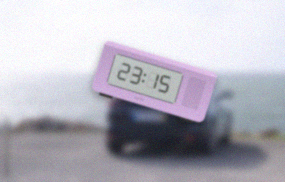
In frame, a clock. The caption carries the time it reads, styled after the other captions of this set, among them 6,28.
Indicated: 23,15
